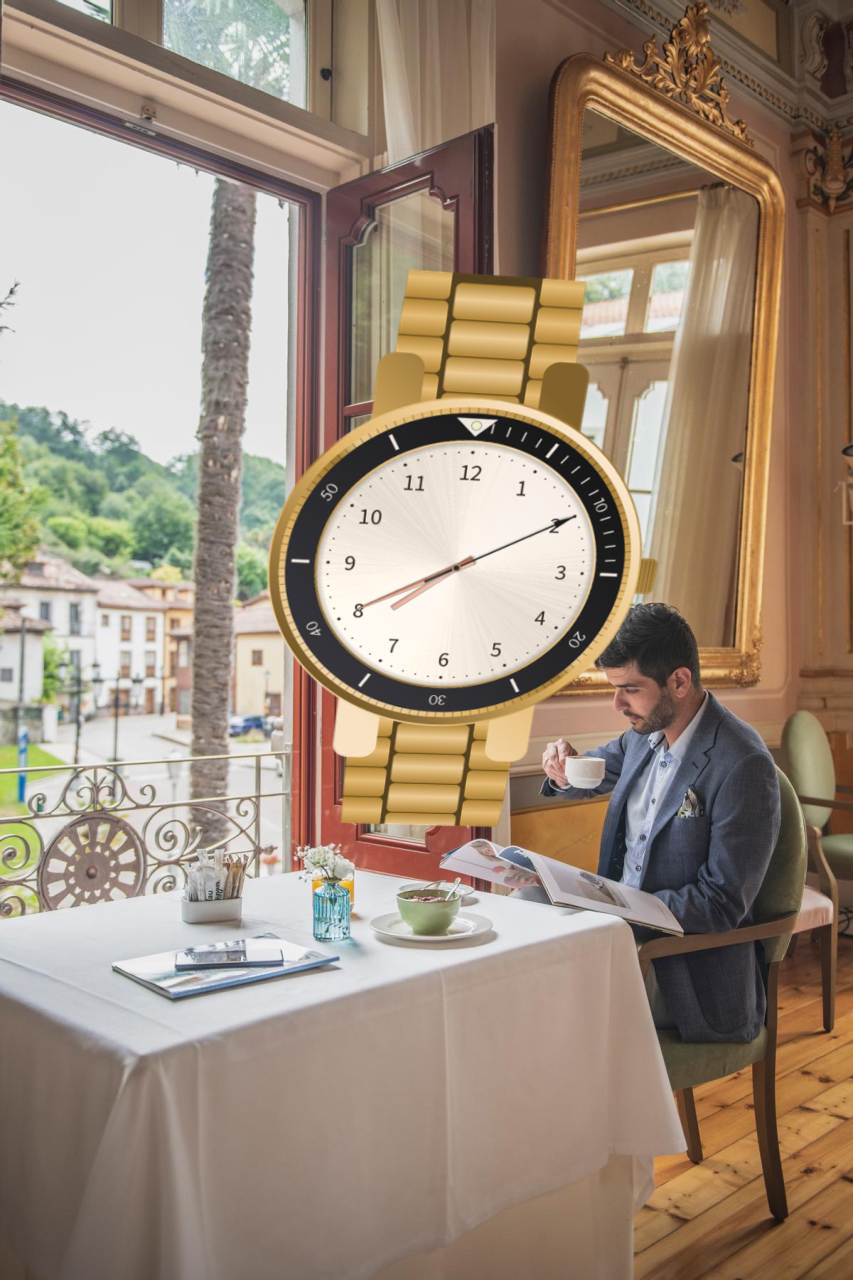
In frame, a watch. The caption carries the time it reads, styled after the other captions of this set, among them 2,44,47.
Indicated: 7,40,10
